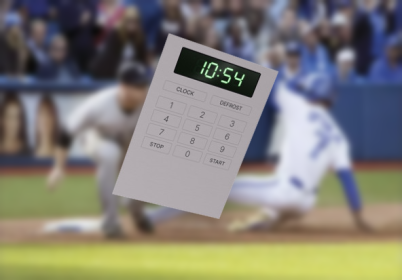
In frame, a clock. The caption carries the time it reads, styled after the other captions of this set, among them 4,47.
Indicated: 10,54
